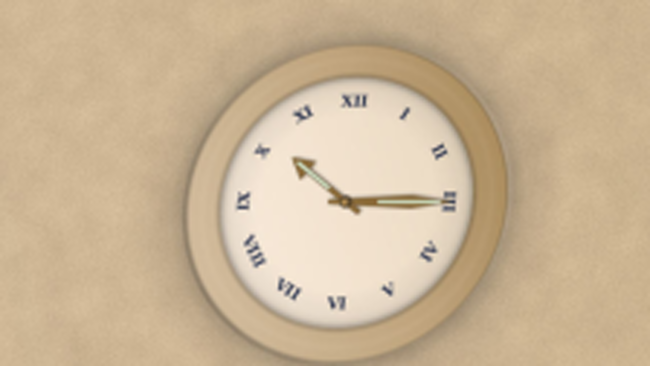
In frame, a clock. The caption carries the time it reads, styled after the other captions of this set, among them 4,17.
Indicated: 10,15
